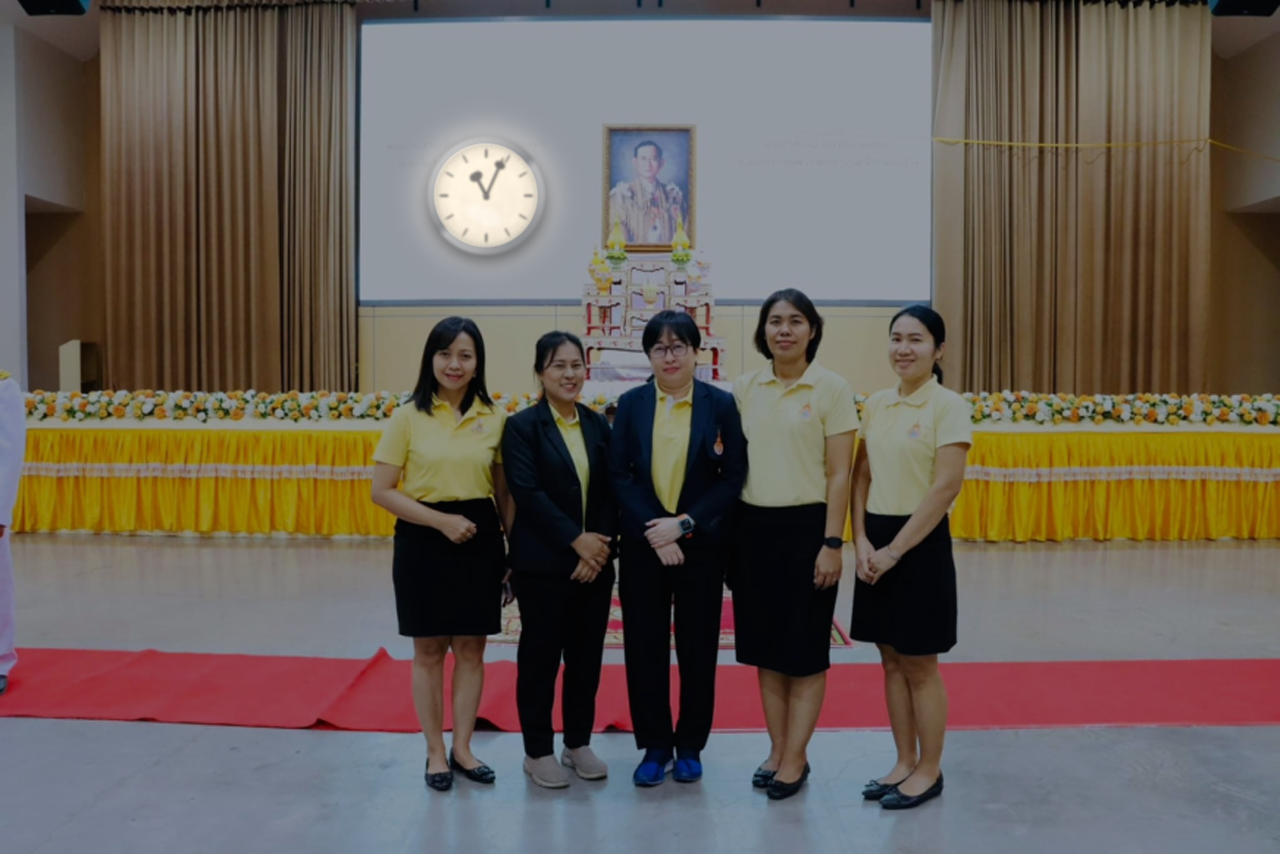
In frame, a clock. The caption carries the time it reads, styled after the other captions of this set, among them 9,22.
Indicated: 11,04
